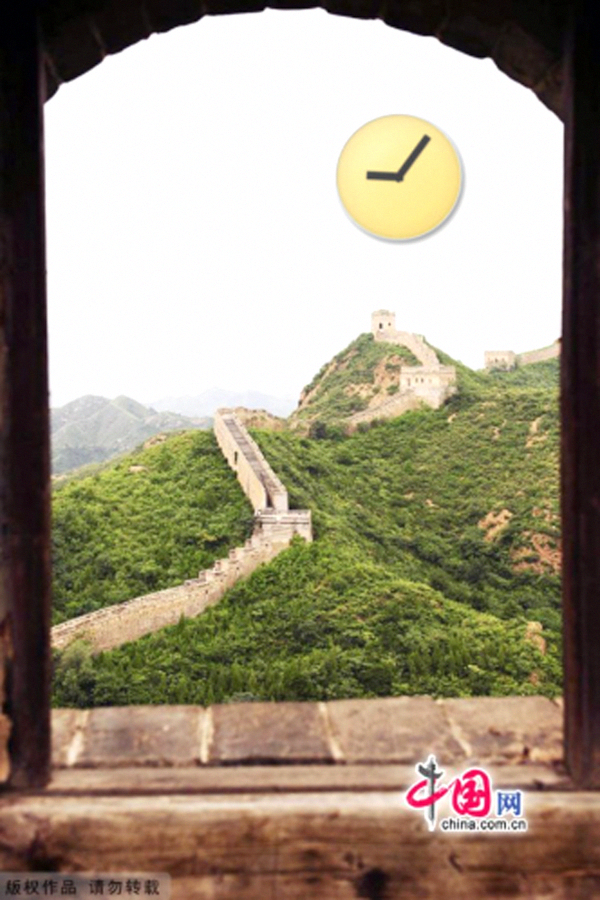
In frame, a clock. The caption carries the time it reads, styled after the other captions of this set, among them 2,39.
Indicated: 9,06
